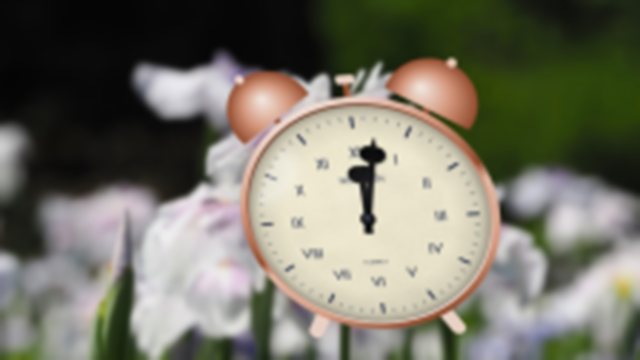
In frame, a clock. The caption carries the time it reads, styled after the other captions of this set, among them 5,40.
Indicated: 12,02
